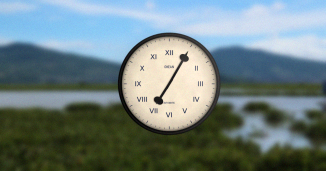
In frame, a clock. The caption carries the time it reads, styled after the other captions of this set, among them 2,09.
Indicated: 7,05
